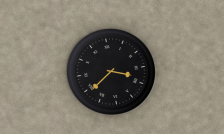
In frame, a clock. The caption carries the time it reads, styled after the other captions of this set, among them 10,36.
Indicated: 3,39
